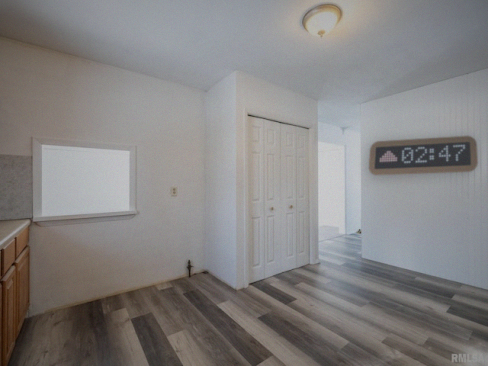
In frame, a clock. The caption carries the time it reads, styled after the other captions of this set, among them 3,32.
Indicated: 2,47
